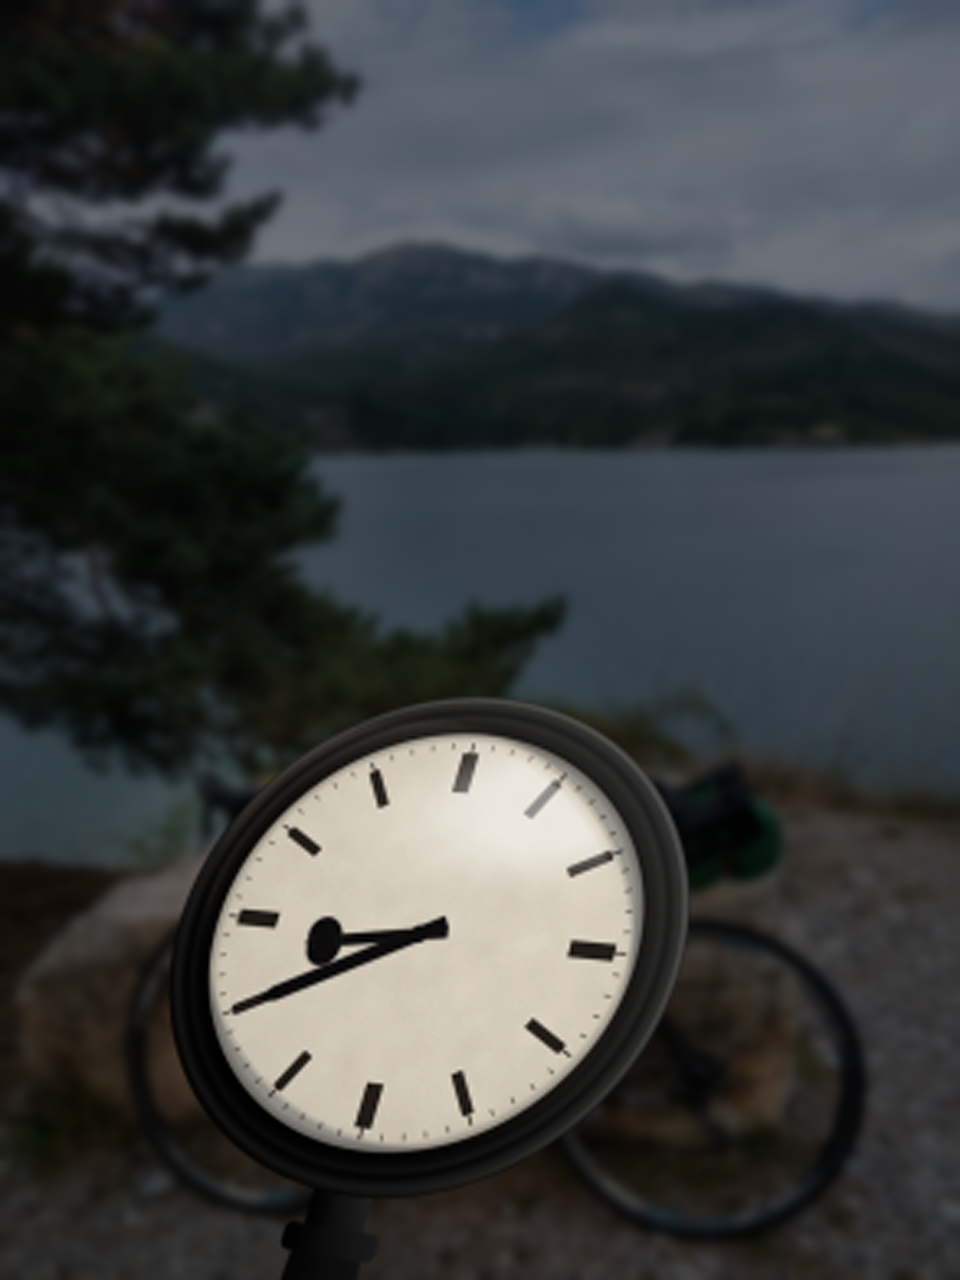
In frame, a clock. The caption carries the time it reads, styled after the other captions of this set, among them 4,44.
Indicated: 8,40
